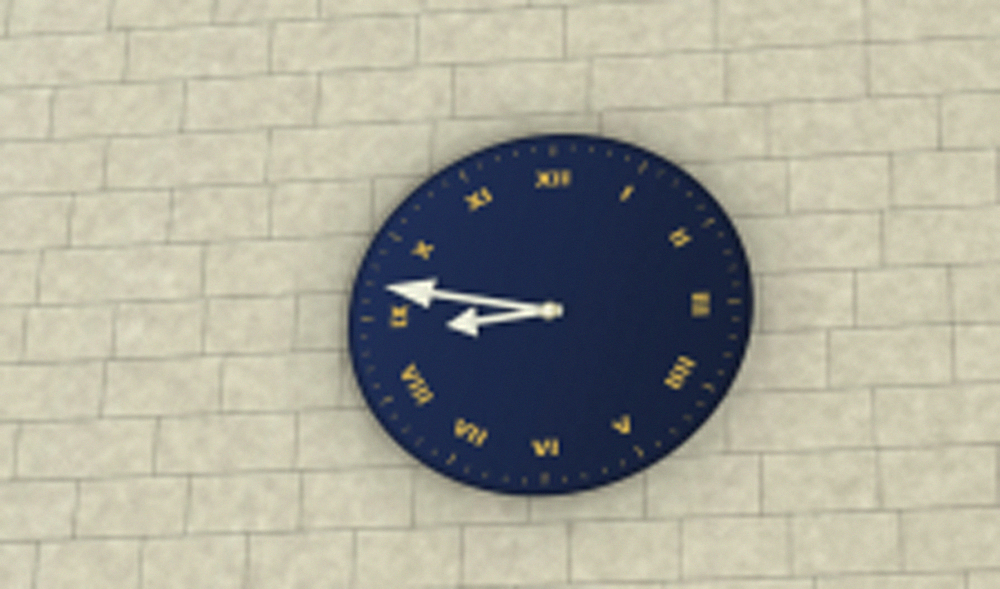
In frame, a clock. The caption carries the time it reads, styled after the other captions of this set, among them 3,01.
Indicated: 8,47
